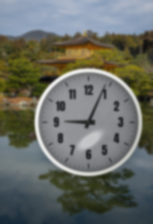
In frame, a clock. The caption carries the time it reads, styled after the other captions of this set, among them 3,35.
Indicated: 9,04
